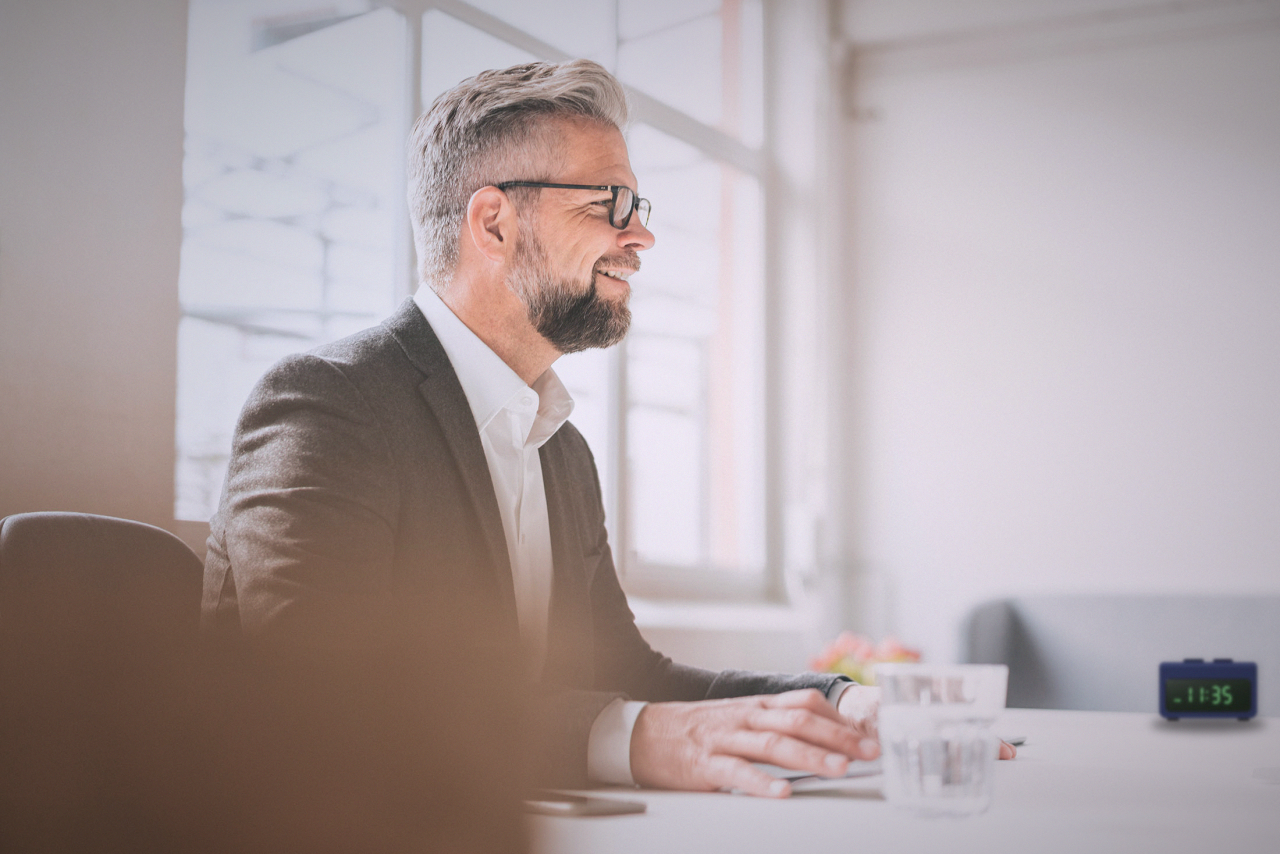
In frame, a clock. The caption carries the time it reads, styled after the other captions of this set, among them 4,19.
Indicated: 11,35
